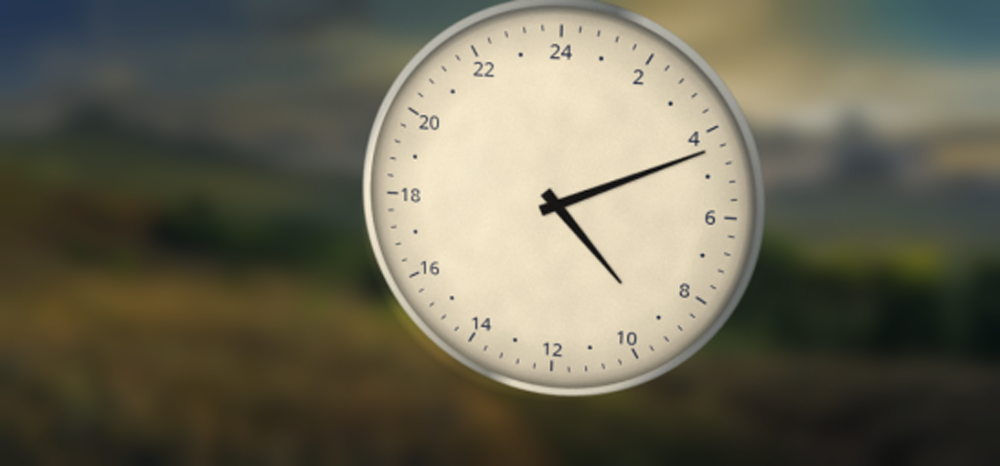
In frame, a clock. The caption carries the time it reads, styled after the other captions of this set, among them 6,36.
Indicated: 9,11
